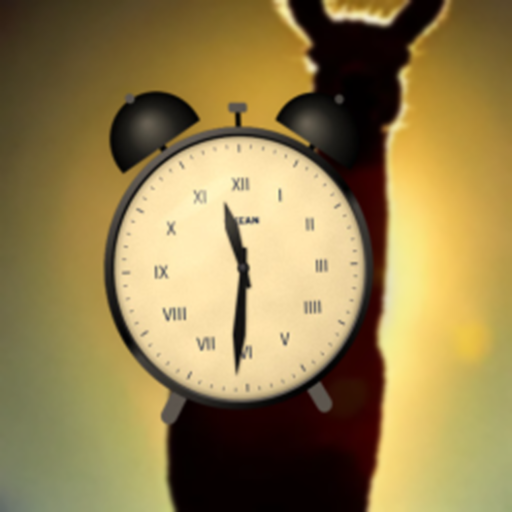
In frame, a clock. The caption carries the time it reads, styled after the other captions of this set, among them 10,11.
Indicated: 11,31
